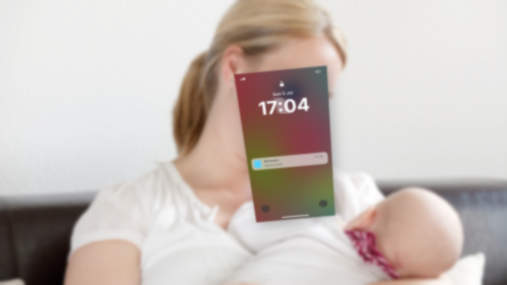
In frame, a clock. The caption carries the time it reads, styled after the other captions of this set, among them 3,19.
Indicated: 17,04
